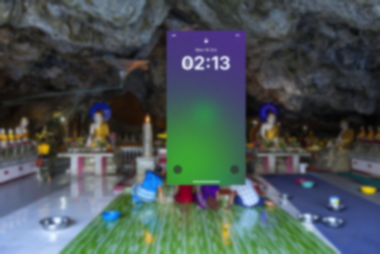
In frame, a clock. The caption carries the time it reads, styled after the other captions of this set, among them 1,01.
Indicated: 2,13
